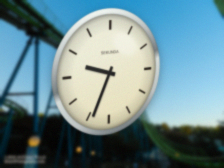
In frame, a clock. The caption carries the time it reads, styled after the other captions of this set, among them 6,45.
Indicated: 9,34
